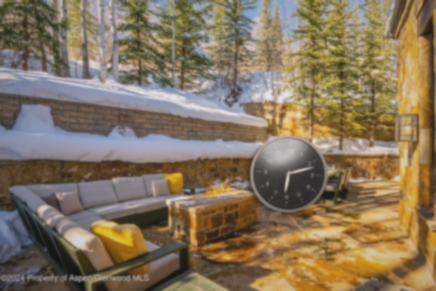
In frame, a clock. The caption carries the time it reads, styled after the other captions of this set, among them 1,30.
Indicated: 6,12
